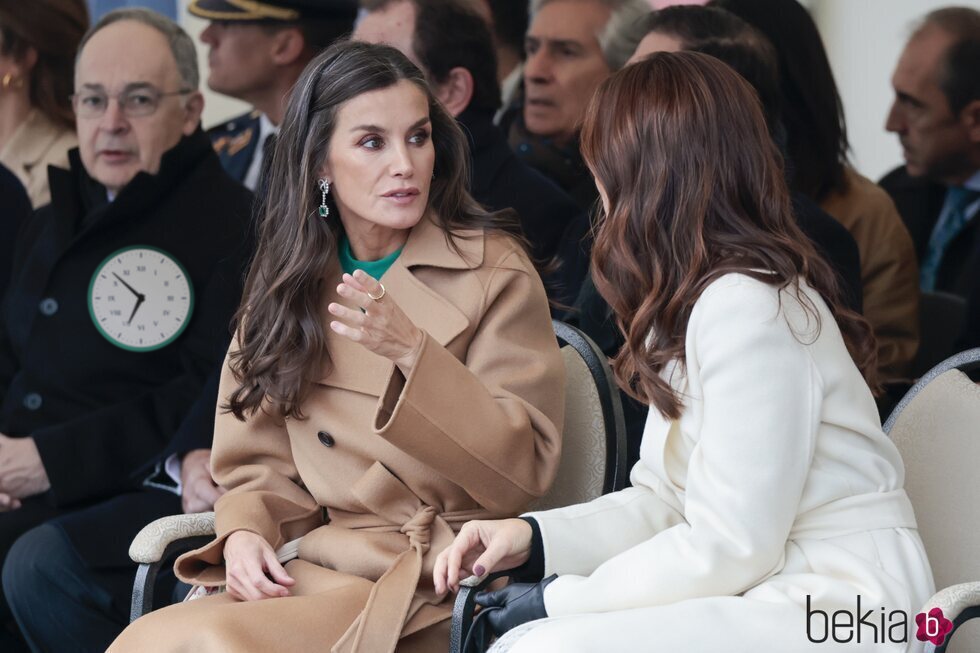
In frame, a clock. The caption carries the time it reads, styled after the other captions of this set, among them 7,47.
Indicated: 6,52
